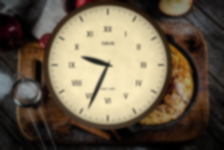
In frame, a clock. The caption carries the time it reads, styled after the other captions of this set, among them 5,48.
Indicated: 9,34
